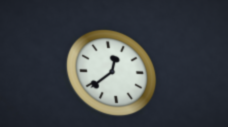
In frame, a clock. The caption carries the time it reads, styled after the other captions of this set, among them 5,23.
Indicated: 12,39
